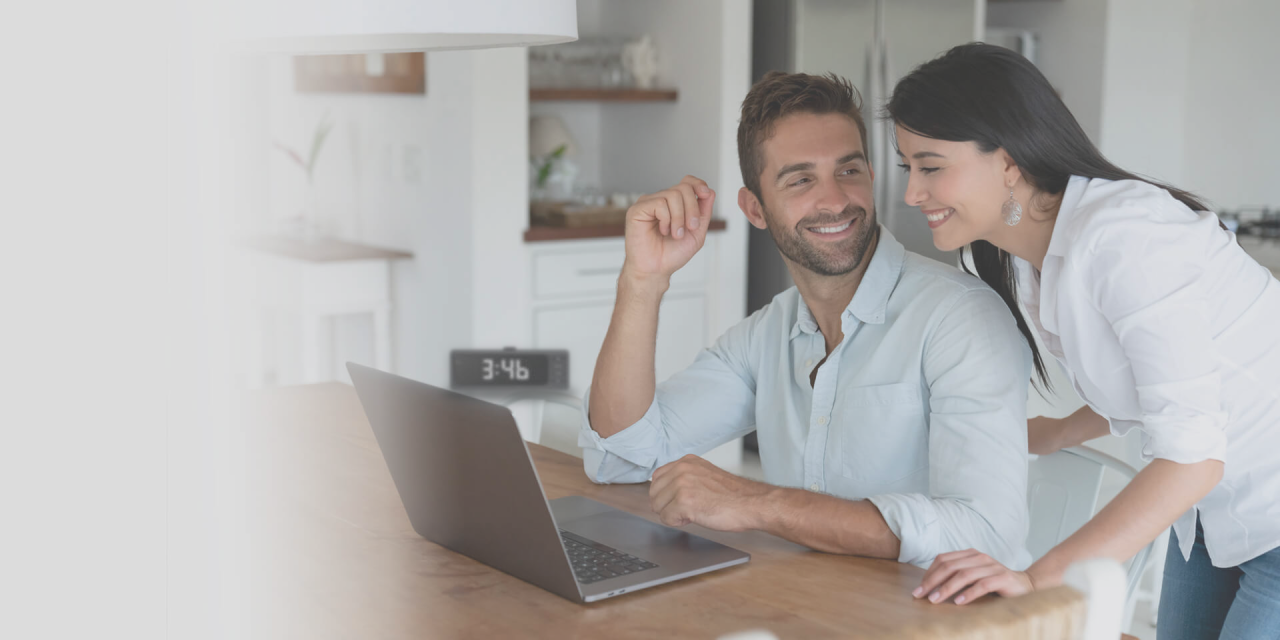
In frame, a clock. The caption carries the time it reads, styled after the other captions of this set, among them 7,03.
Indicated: 3,46
